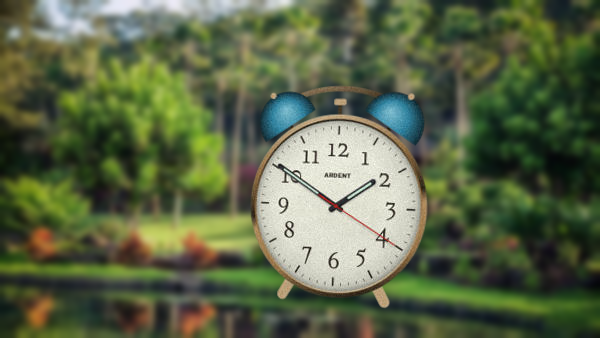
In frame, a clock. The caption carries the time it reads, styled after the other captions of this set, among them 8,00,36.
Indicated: 1,50,20
